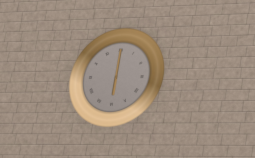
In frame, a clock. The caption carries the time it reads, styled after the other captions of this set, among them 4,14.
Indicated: 6,00
